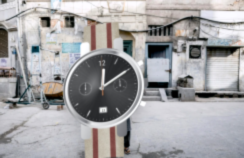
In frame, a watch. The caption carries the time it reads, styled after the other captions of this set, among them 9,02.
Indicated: 12,10
